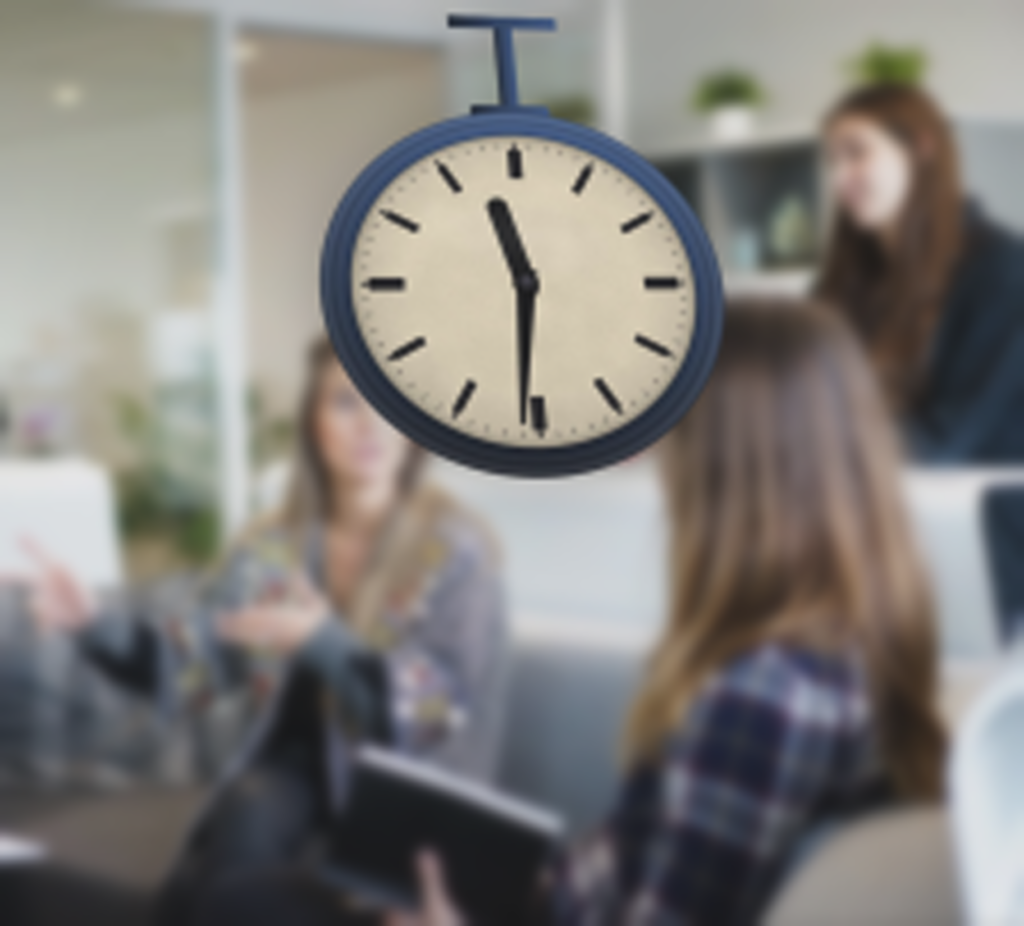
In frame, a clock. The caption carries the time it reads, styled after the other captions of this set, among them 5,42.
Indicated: 11,31
